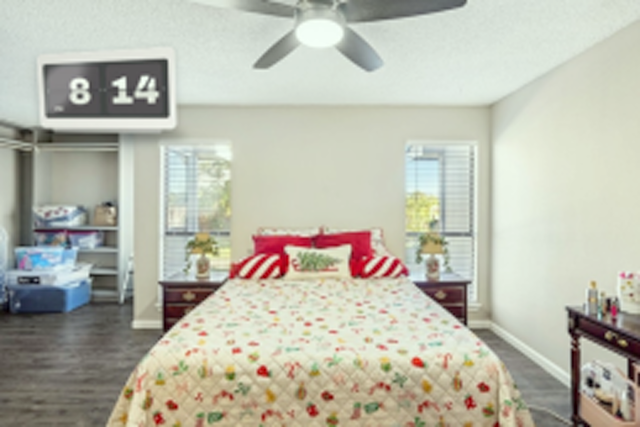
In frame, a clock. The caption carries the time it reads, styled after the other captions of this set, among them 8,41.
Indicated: 8,14
